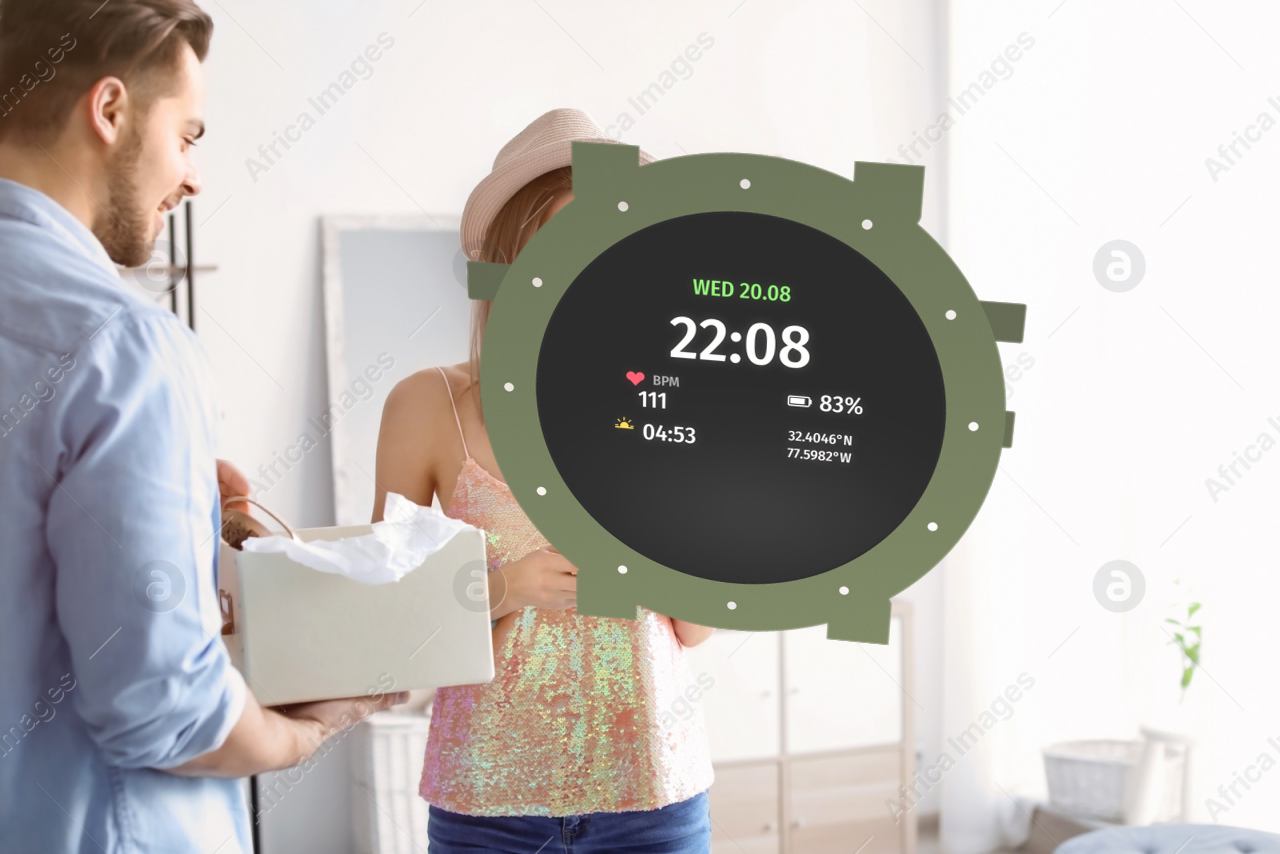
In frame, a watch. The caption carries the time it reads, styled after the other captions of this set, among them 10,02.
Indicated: 22,08
